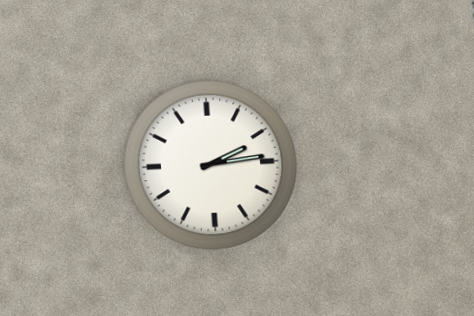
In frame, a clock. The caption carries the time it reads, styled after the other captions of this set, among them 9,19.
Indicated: 2,14
